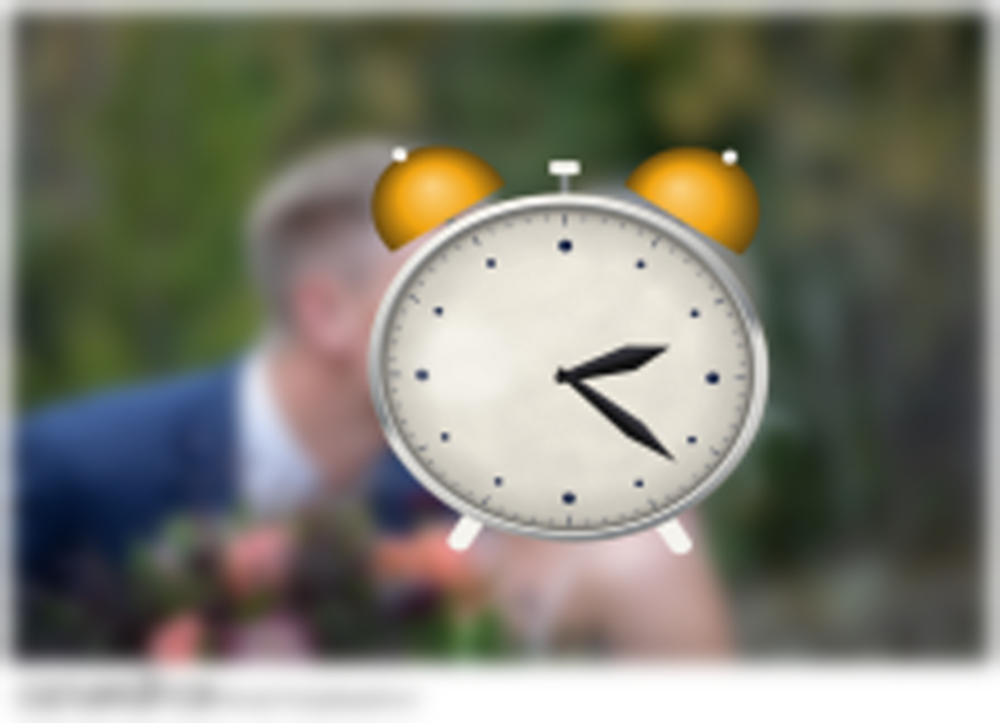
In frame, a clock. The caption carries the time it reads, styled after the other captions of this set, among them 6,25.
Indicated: 2,22
